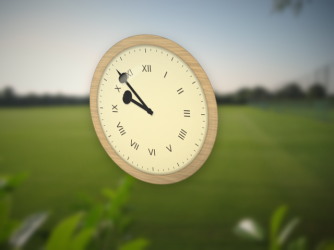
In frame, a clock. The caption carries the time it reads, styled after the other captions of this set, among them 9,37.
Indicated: 9,53
